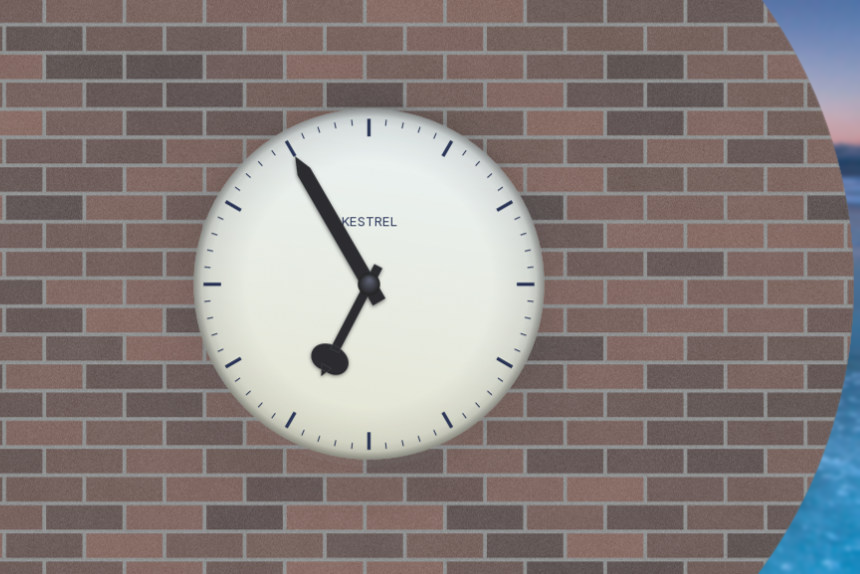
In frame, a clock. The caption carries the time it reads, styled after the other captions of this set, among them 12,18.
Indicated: 6,55
